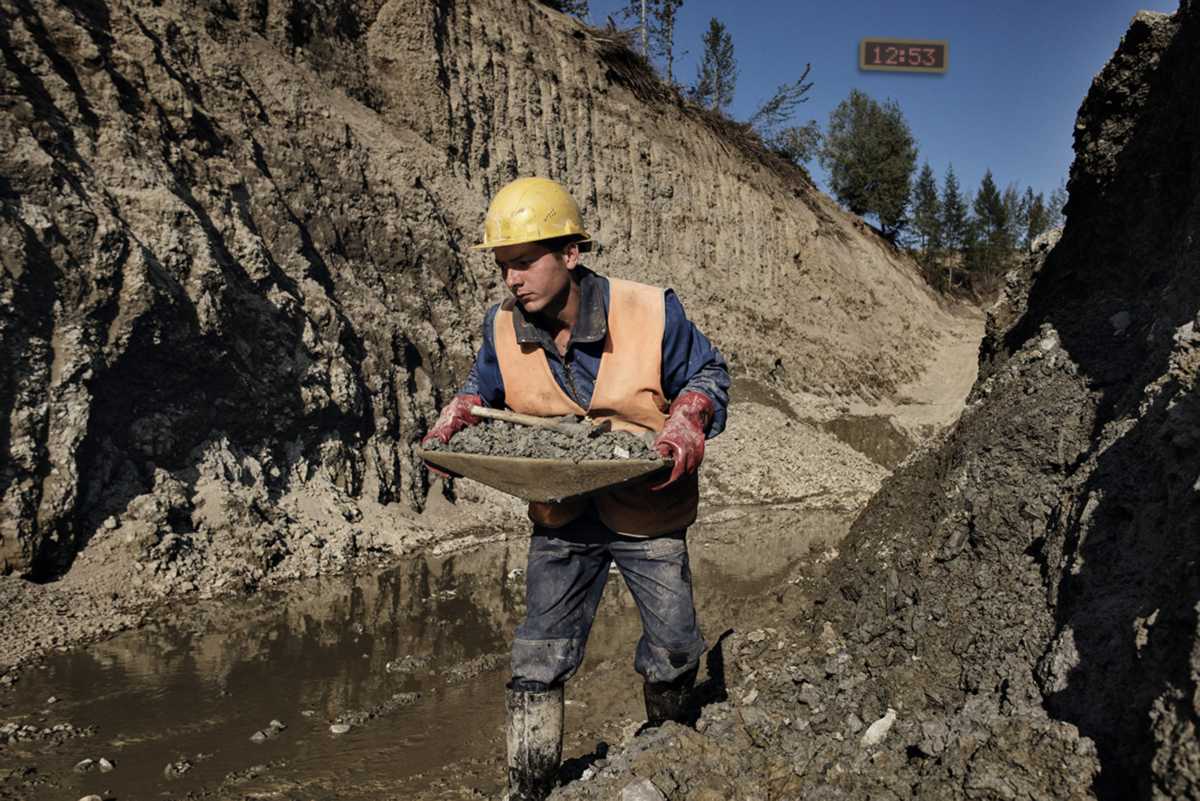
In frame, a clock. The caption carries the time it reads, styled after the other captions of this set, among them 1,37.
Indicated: 12,53
